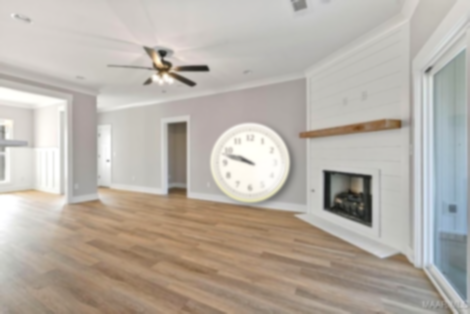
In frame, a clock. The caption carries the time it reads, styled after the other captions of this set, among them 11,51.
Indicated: 9,48
